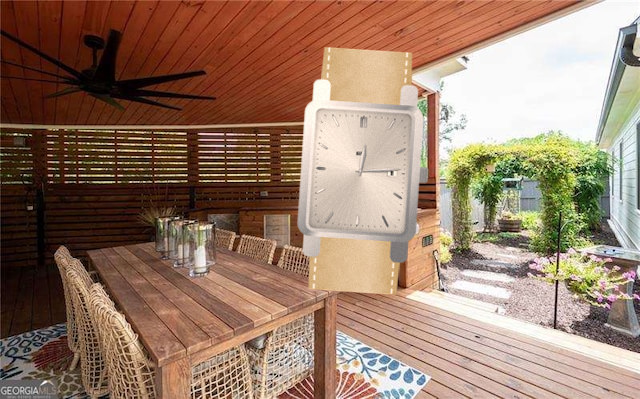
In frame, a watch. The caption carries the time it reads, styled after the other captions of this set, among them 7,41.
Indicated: 12,14
